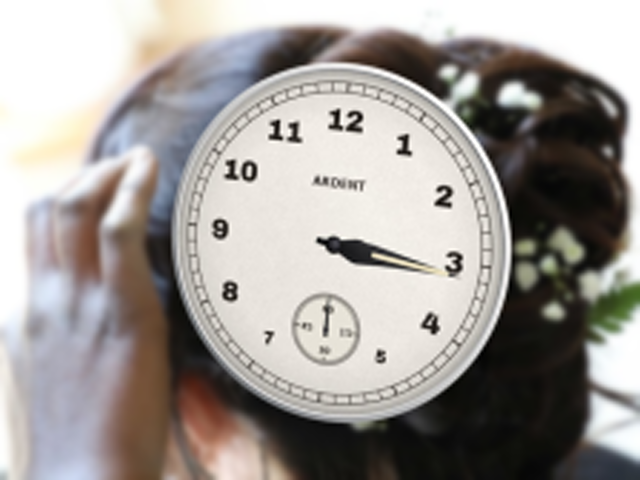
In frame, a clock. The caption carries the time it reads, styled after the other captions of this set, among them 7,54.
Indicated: 3,16
